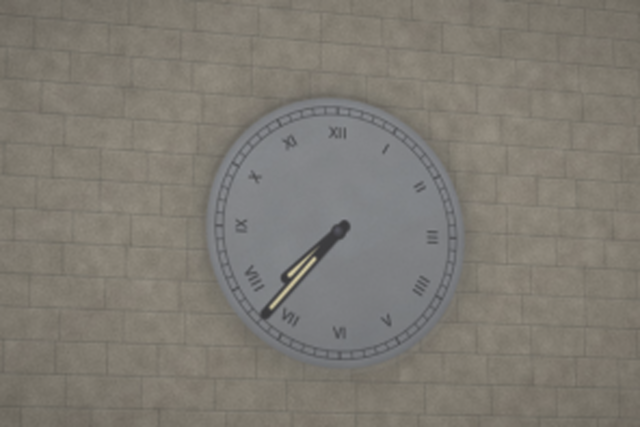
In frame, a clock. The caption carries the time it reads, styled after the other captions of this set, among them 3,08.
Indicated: 7,37
